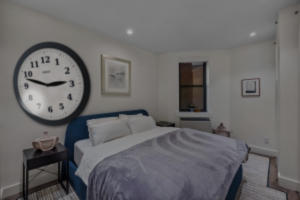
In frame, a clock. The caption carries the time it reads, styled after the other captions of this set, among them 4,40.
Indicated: 2,48
